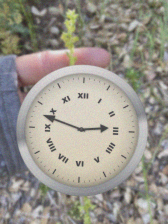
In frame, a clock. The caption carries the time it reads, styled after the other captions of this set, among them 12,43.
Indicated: 2,48
